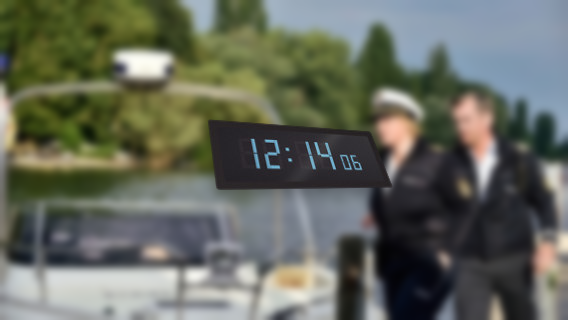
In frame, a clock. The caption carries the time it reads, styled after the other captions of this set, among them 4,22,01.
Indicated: 12,14,06
